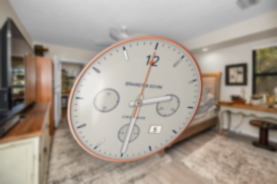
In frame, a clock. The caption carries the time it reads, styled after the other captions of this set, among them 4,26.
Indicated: 2,30
